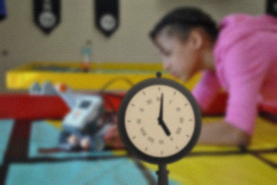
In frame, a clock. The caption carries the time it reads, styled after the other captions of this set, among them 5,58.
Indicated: 5,01
